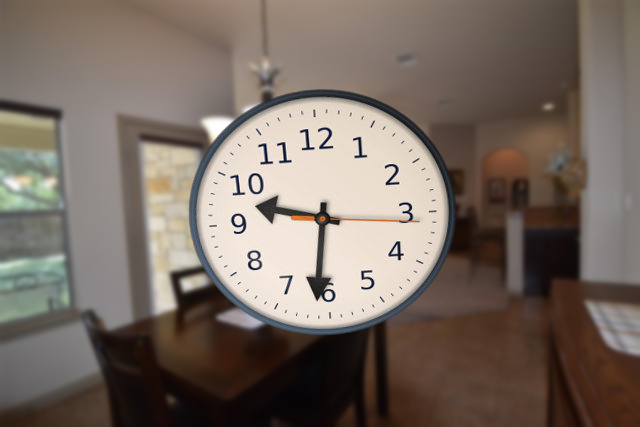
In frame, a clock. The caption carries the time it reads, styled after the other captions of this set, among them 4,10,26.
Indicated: 9,31,16
